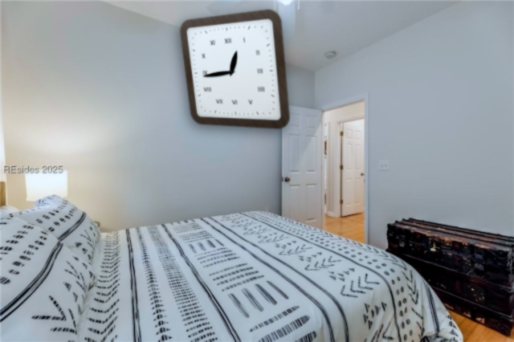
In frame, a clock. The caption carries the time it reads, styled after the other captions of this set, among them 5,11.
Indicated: 12,44
